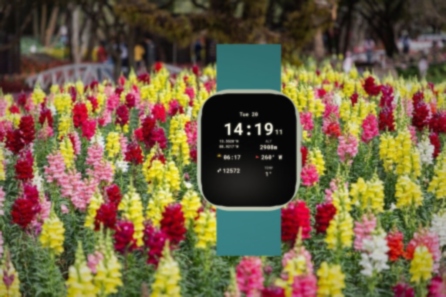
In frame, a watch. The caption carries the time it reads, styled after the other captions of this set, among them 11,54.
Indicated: 14,19
